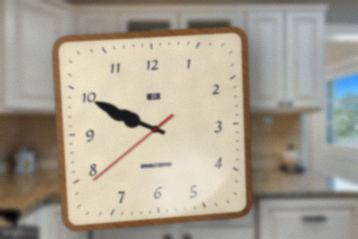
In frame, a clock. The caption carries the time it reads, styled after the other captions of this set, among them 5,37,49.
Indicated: 9,49,39
